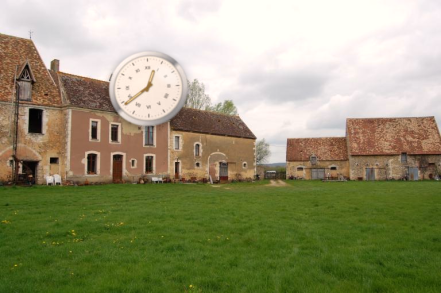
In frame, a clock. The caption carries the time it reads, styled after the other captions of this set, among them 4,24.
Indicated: 12,39
